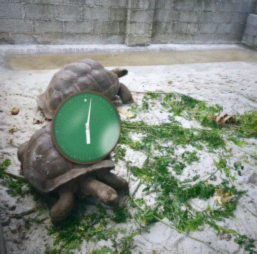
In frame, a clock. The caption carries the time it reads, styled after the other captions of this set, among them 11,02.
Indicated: 6,02
